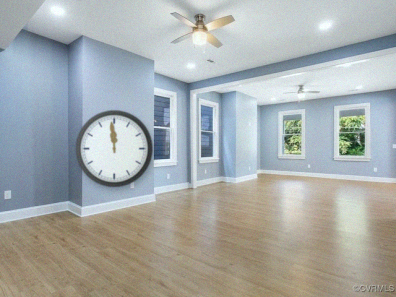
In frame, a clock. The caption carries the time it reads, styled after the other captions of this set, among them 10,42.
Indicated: 11,59
